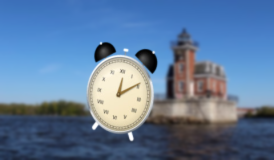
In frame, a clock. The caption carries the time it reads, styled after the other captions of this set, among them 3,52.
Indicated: 12,09
